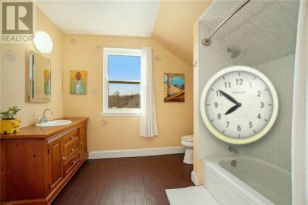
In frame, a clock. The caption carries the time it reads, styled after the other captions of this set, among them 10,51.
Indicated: 7,51
